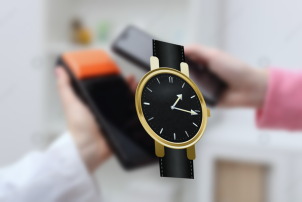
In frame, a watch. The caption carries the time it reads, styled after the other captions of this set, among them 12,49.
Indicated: 1,16
